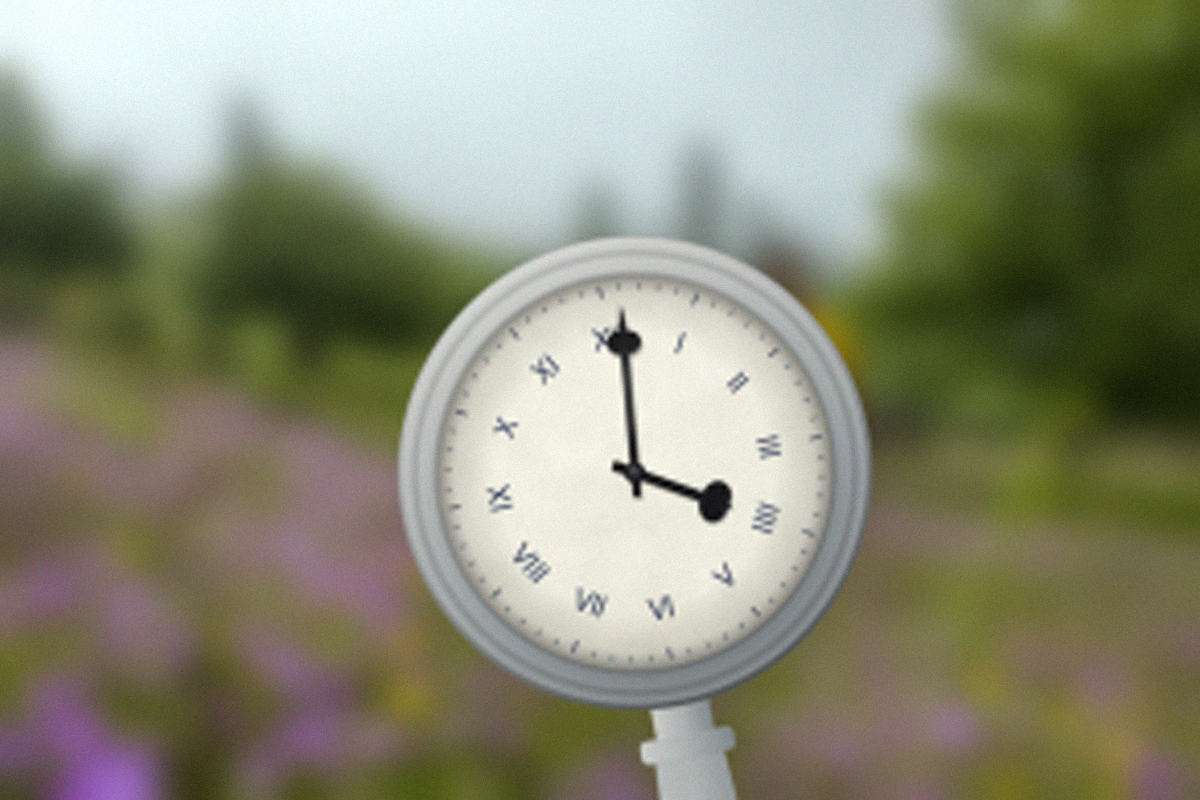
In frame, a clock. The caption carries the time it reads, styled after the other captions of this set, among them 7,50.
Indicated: 4,01
